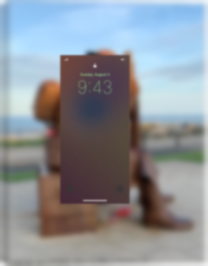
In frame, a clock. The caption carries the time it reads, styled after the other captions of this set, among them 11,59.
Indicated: 9,43
